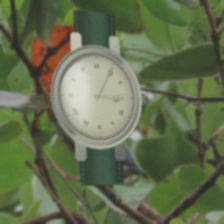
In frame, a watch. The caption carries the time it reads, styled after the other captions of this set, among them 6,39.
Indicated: 3,05
